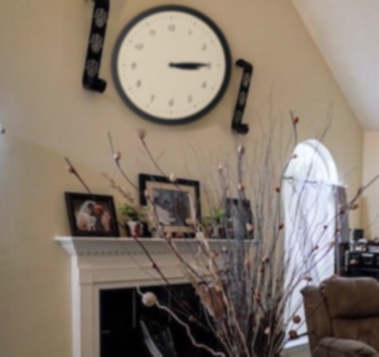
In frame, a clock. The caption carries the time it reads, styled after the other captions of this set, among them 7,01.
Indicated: 3,15
